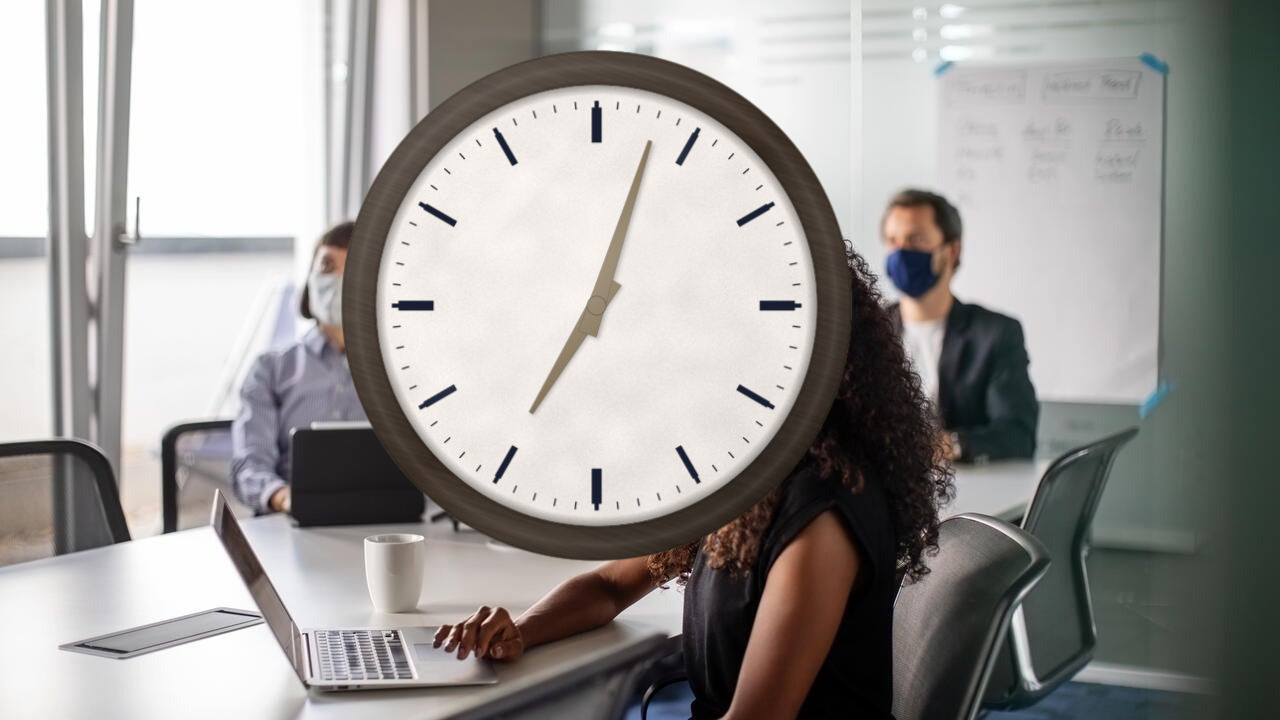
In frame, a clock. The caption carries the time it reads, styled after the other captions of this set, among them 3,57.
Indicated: 7,03
